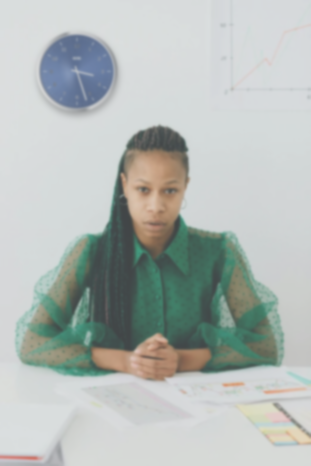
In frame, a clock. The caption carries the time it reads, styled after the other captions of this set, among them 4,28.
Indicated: 3,27
